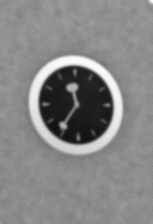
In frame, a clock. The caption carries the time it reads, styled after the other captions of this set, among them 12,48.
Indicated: 11,36
